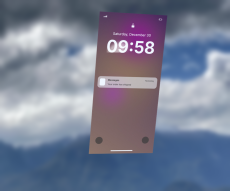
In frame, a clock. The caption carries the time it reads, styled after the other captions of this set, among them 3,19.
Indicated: 9,58
